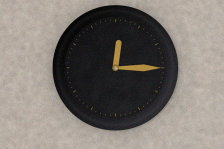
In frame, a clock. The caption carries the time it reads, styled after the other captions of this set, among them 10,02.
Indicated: 12,15
